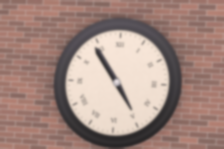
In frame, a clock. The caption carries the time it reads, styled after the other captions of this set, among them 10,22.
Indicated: 4,54
